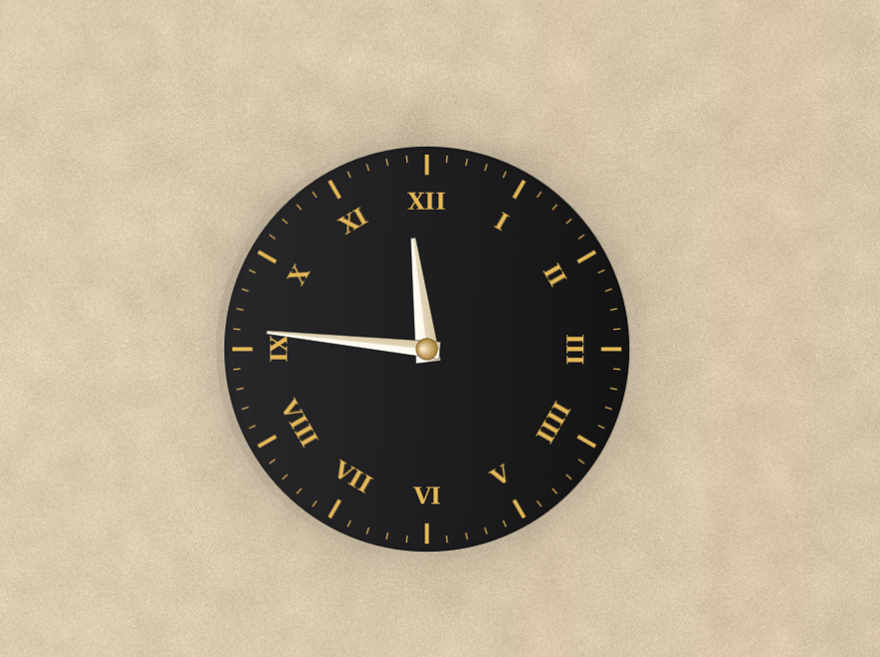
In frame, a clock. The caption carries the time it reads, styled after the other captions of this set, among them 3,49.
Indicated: 11,46
